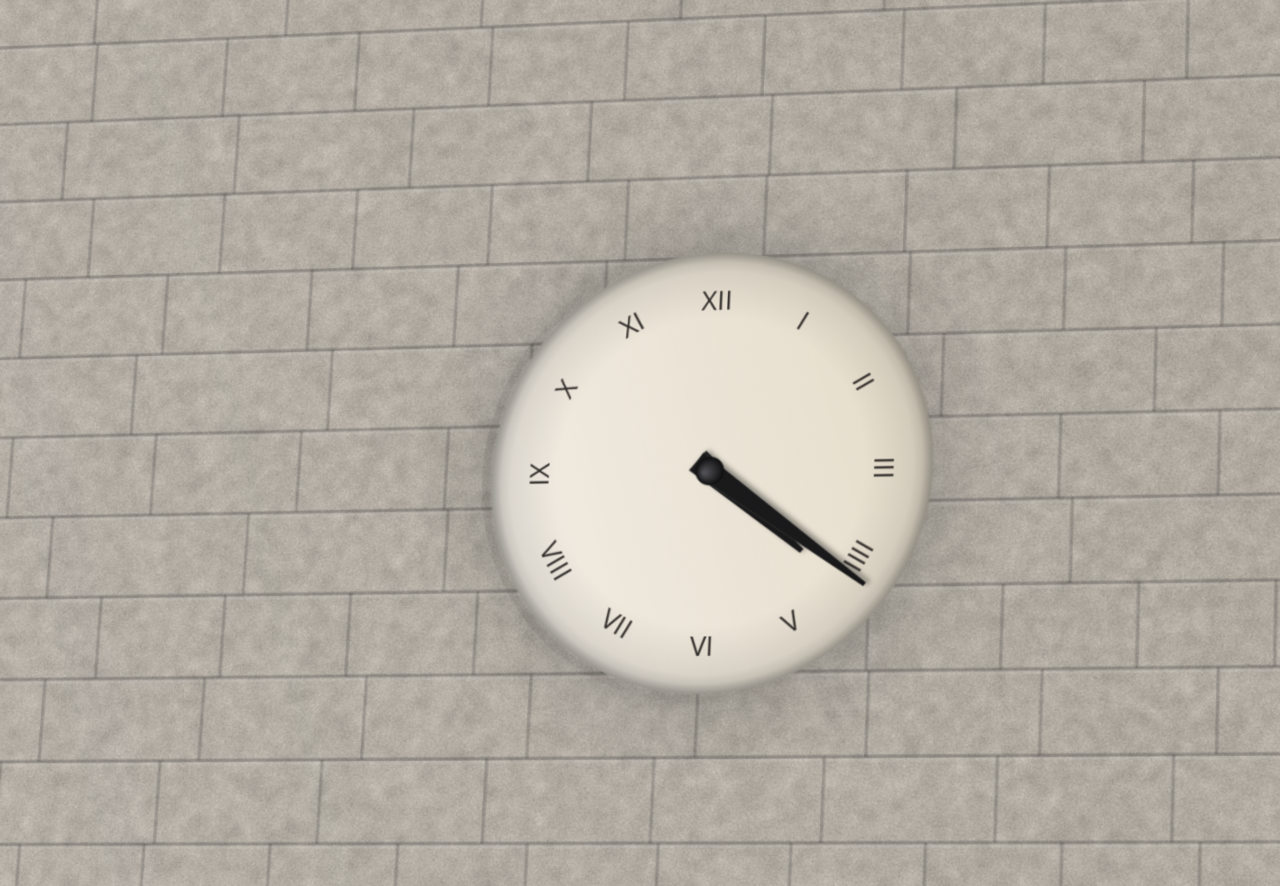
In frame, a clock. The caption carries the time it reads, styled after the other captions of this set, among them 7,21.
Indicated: 4,21
